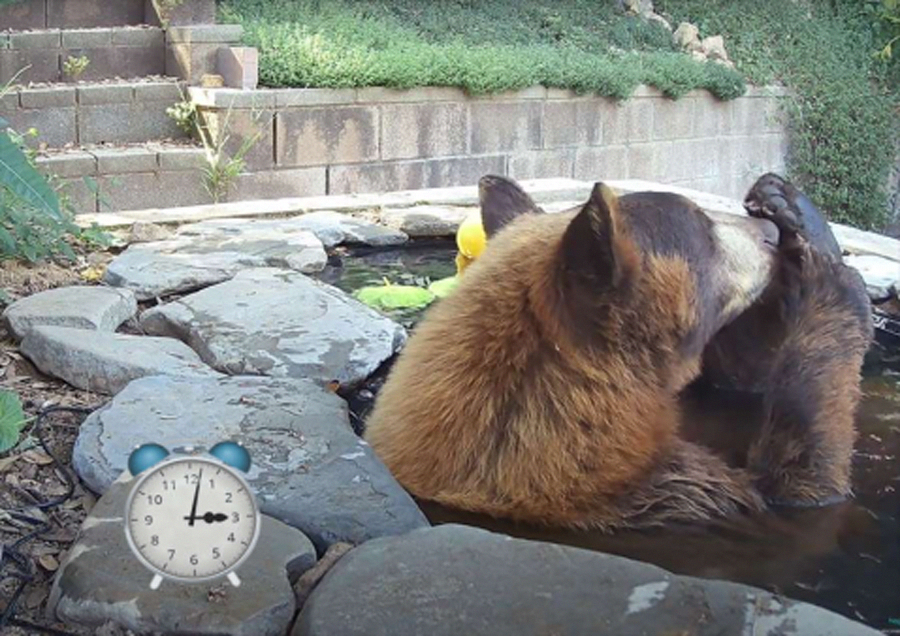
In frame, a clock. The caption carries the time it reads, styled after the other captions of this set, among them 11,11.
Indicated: 3,02
